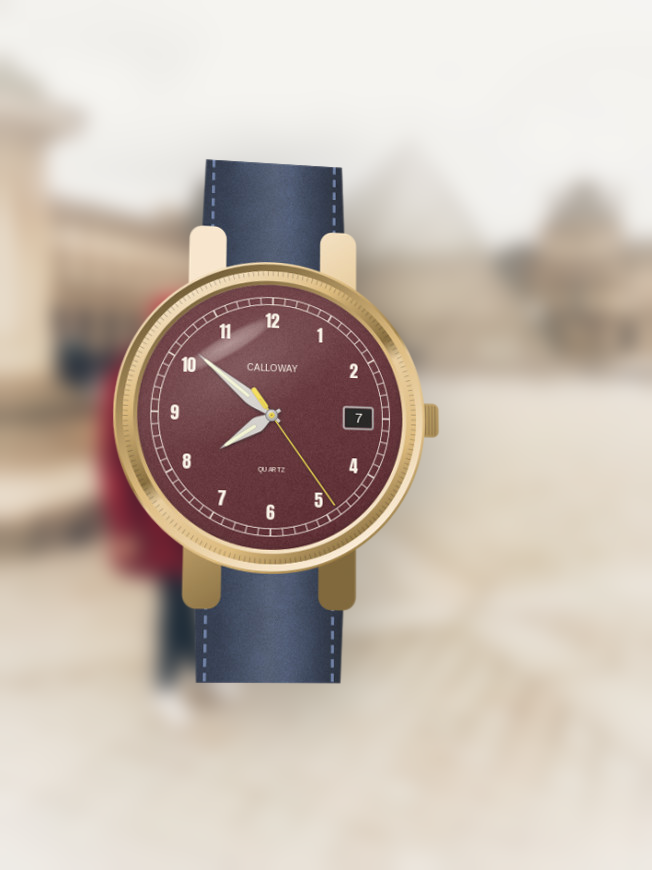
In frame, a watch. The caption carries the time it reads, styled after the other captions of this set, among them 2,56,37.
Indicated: 7,51,24
